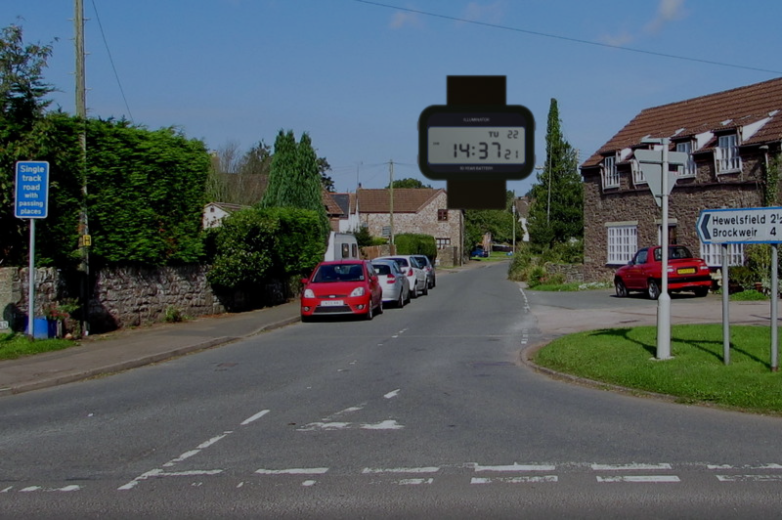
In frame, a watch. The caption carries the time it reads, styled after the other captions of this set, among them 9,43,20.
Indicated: 14,37,21
